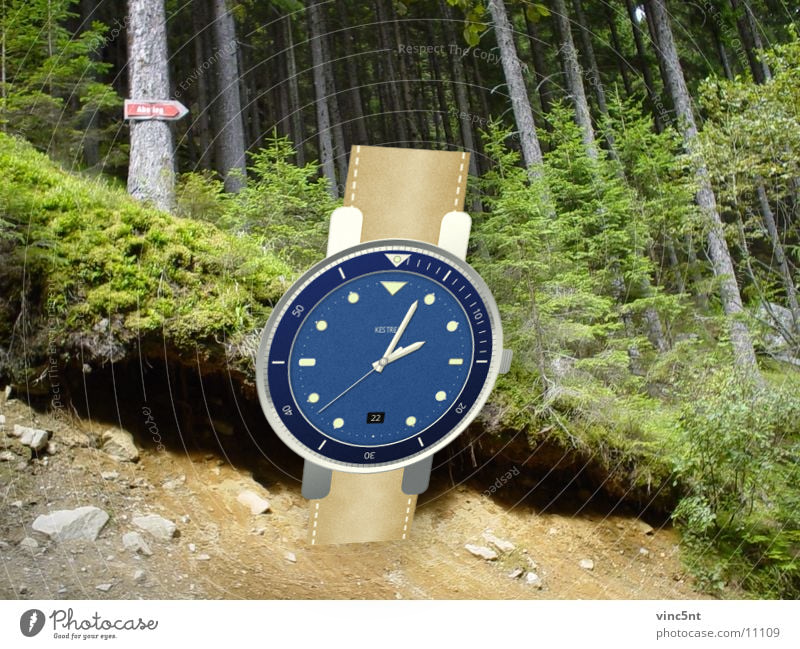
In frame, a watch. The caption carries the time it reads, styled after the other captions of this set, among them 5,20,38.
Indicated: 2,03,38
